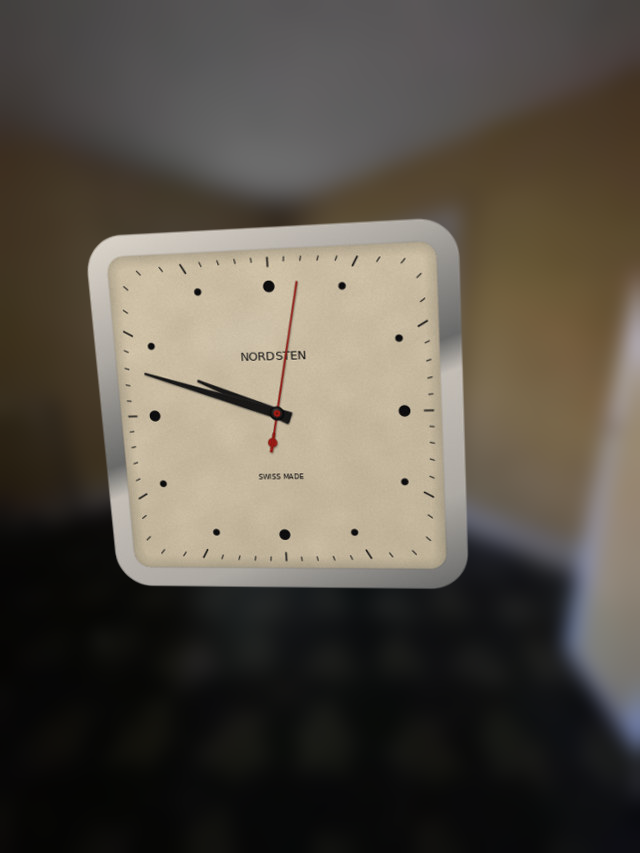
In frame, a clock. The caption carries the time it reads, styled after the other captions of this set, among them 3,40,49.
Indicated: 9,48,02
